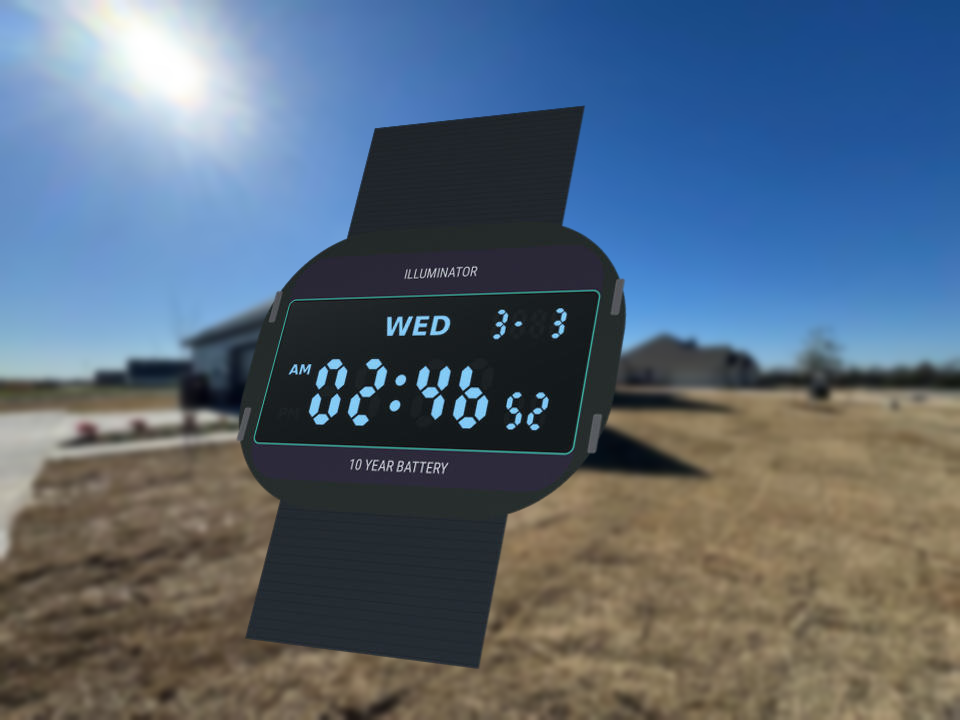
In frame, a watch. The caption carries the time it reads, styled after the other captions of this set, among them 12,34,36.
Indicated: 2,46,52
